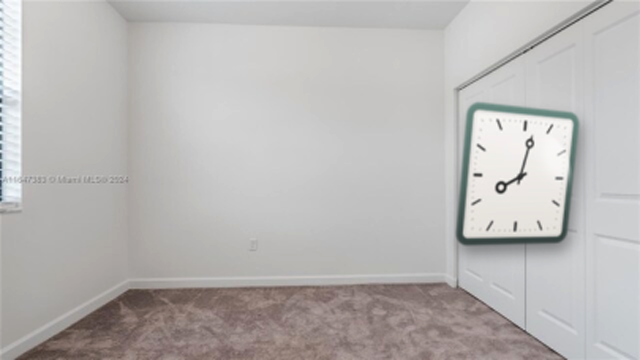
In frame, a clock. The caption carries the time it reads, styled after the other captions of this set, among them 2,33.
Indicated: 8,02
